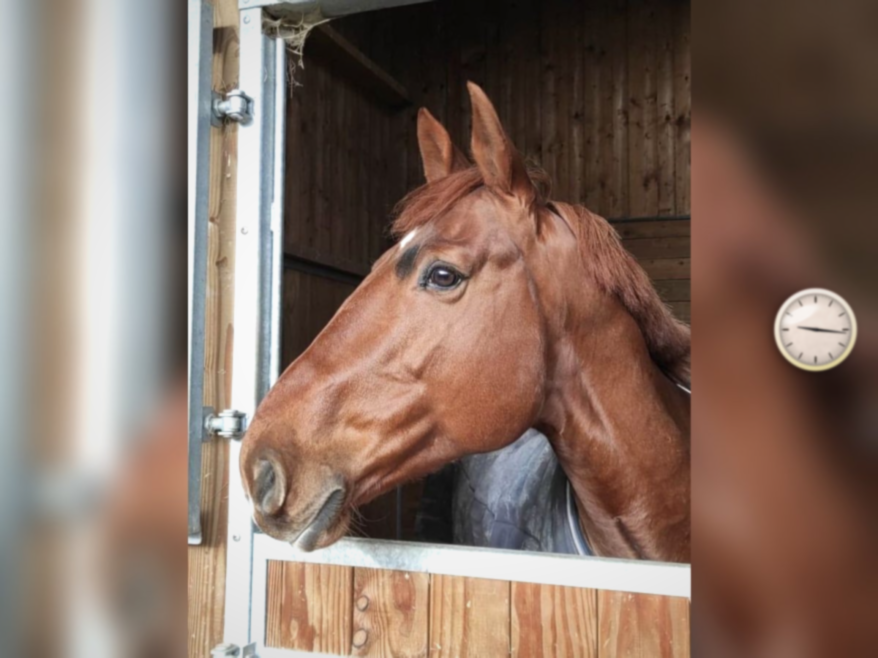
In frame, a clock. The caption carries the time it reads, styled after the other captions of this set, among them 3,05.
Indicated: 9,16
